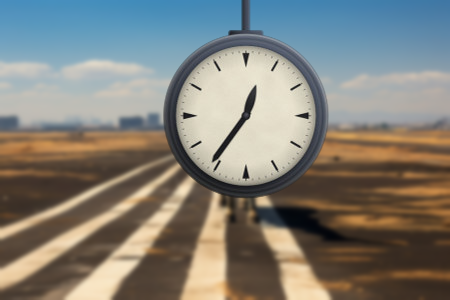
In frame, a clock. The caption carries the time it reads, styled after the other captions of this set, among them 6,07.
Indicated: 12,36
